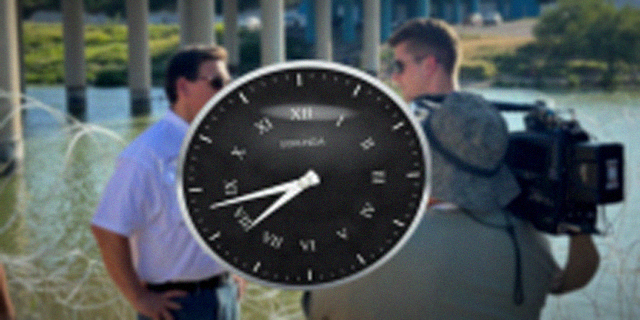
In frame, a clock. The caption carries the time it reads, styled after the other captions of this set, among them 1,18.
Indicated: 7,43
